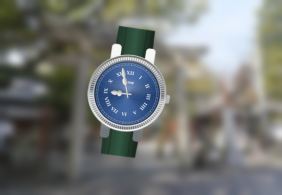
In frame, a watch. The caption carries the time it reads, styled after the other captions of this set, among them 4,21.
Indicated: 8,57
